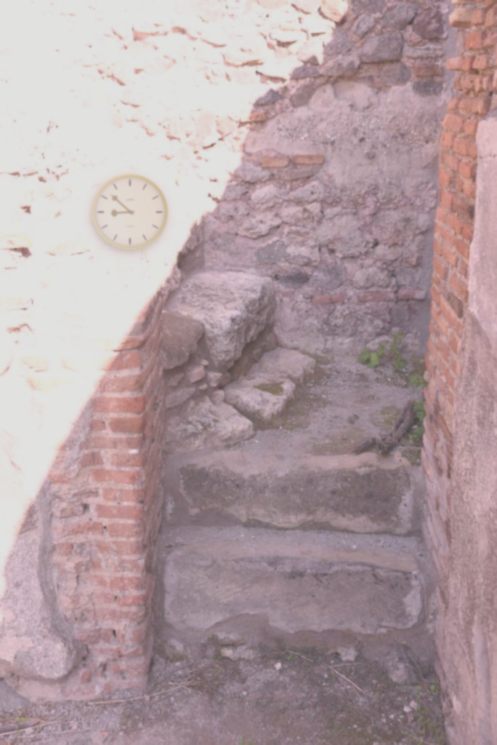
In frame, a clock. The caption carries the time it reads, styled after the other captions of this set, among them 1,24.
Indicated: 8,52
